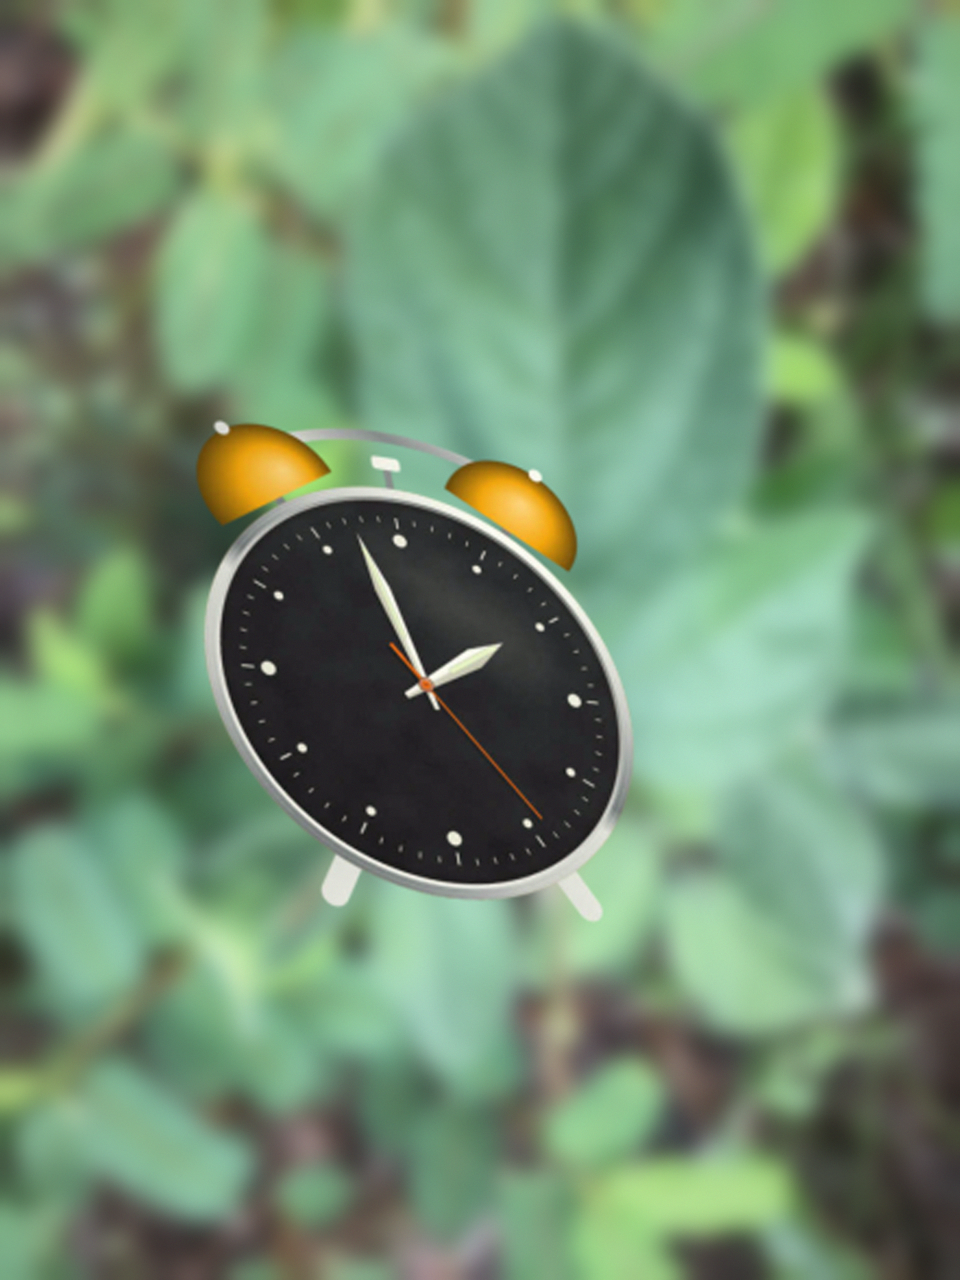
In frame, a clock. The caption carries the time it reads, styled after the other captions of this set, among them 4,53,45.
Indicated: 1,57,24
